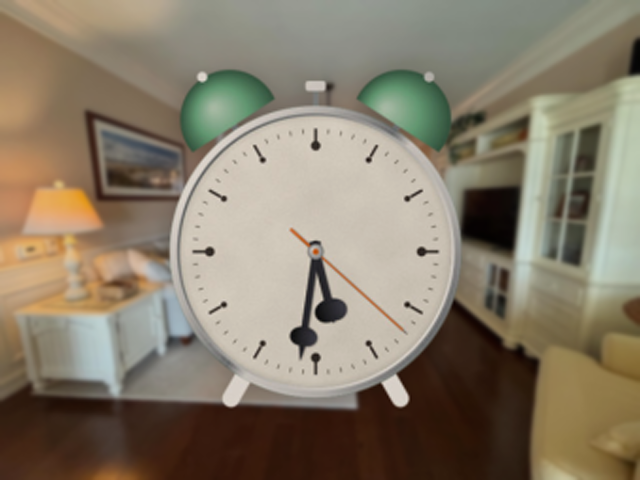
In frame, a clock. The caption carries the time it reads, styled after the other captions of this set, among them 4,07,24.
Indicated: 5,31,22
